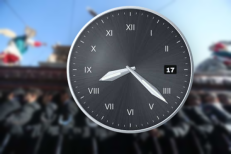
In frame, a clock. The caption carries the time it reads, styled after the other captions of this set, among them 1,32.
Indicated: 8,22
